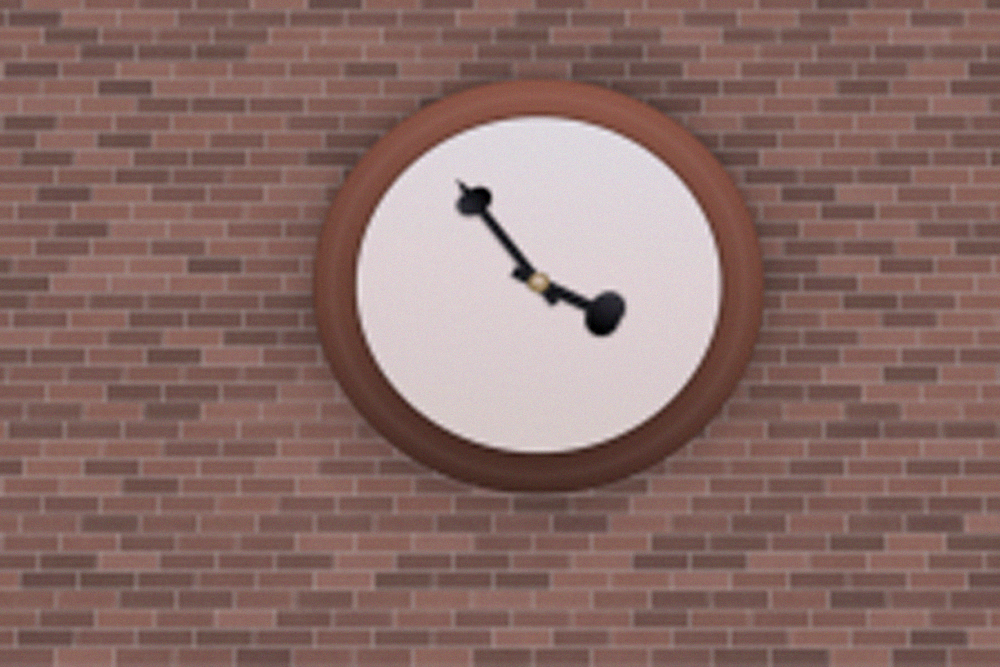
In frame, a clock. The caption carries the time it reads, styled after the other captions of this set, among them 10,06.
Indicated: 3,54
